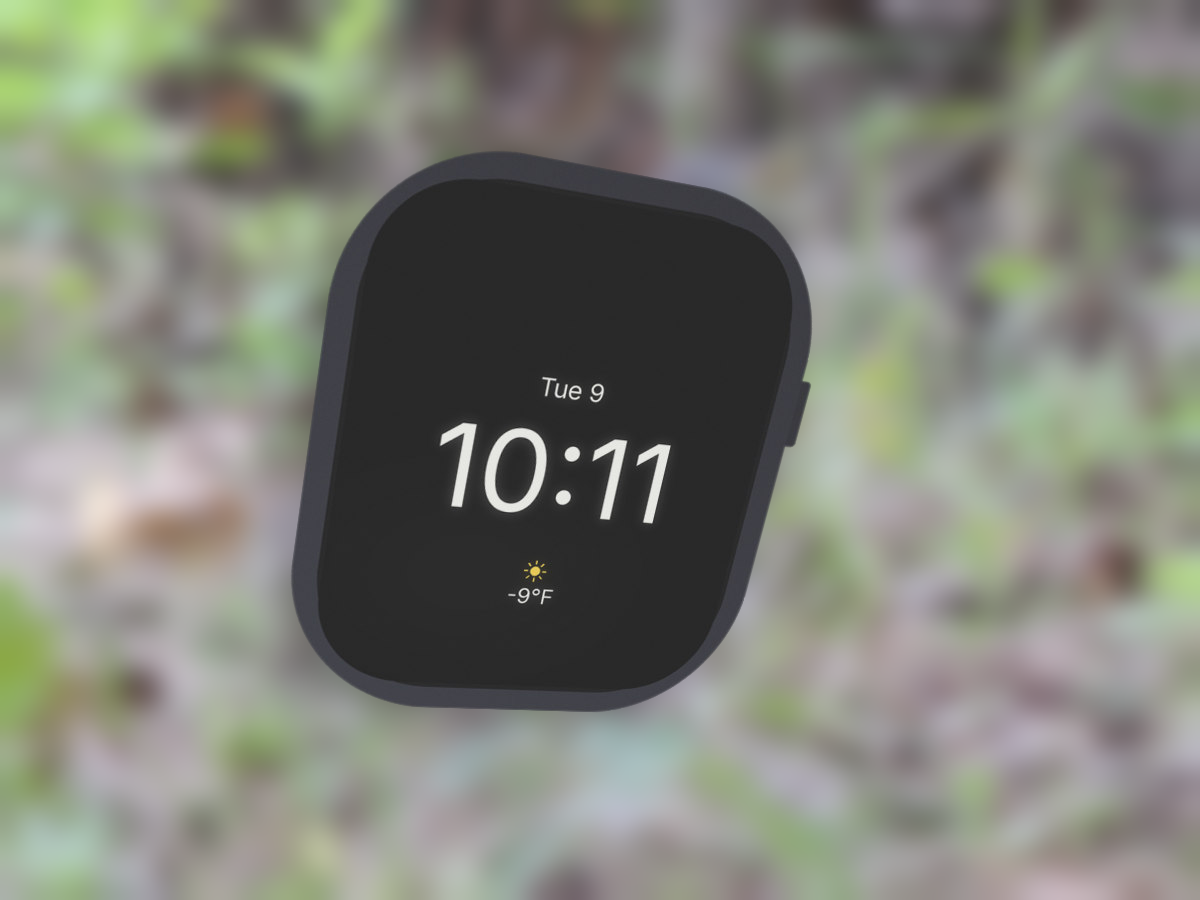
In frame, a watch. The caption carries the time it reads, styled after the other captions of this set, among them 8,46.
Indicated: 10,11
